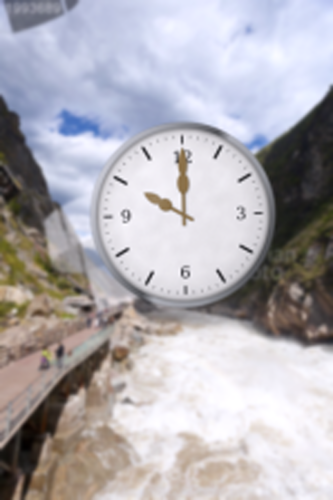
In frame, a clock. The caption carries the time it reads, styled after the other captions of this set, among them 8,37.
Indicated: 10,00
